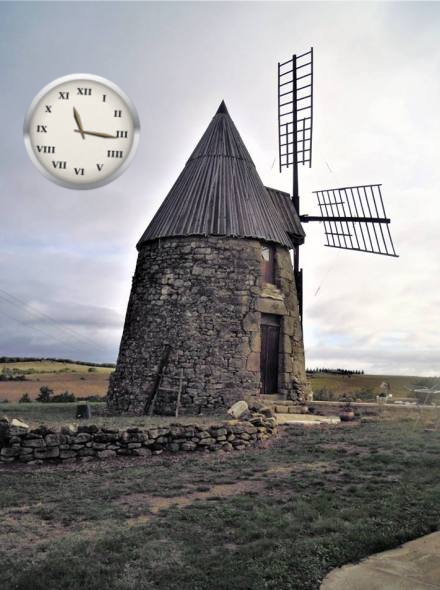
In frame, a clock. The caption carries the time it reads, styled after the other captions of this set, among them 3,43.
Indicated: 11,16
